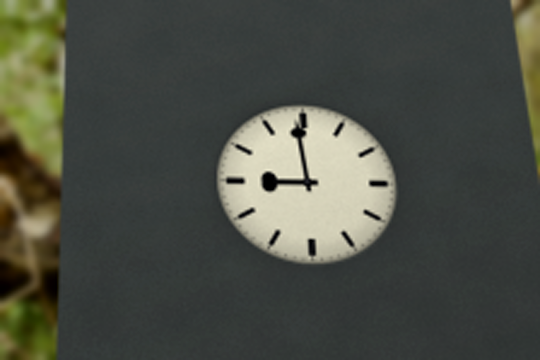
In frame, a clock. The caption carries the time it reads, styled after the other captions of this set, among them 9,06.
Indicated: 8,59
